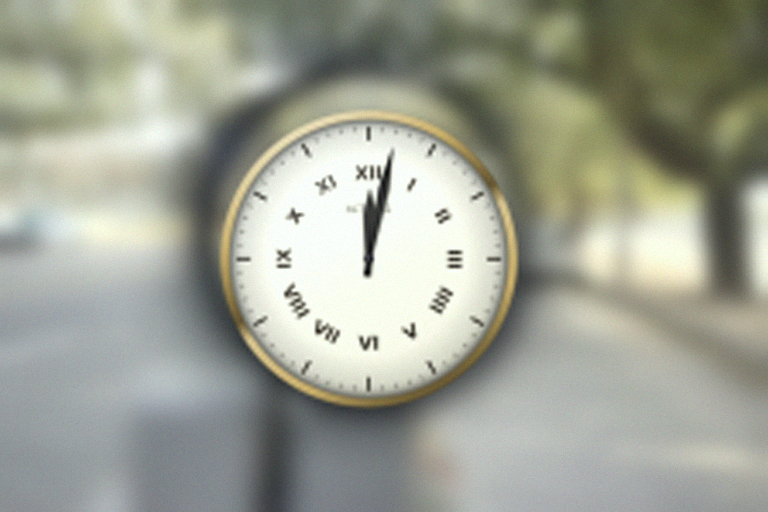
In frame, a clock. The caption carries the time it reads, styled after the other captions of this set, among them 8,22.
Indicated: 12,02
